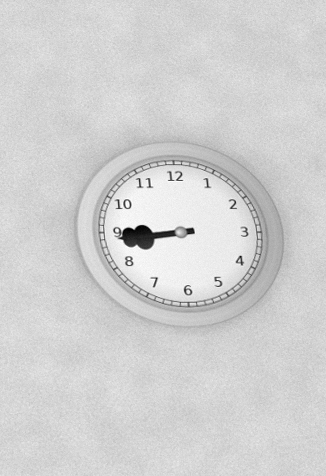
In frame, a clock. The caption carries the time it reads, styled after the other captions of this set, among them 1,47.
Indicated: 8,44
